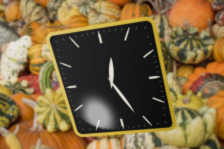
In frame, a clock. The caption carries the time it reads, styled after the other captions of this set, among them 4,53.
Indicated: 12,26
